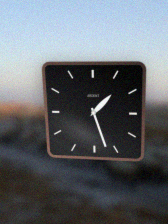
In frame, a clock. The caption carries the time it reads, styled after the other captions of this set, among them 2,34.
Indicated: 1,27
